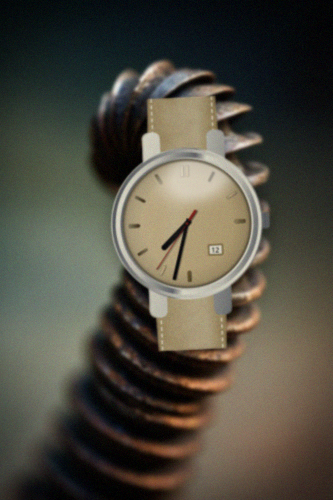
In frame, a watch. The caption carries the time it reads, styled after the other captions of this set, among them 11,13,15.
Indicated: 7,32,36
